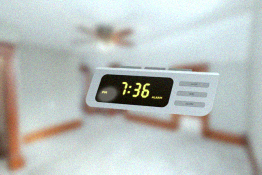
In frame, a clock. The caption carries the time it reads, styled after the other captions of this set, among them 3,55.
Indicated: 7,36
